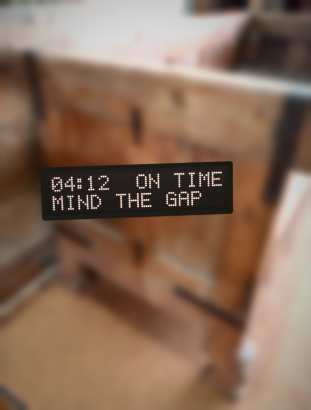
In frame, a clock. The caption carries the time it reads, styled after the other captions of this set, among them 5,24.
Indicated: 4,12
